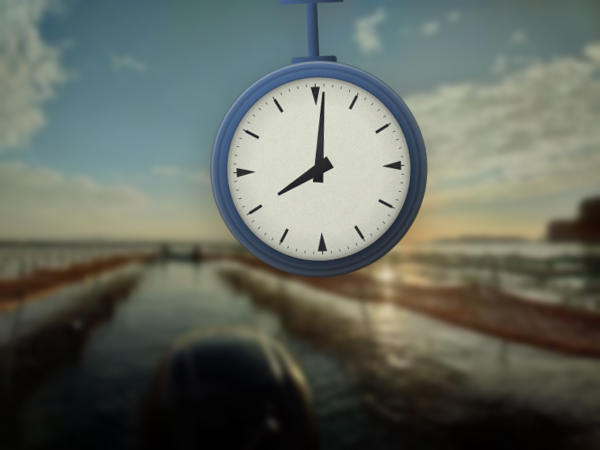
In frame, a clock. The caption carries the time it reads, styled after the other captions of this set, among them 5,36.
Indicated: 8,01
